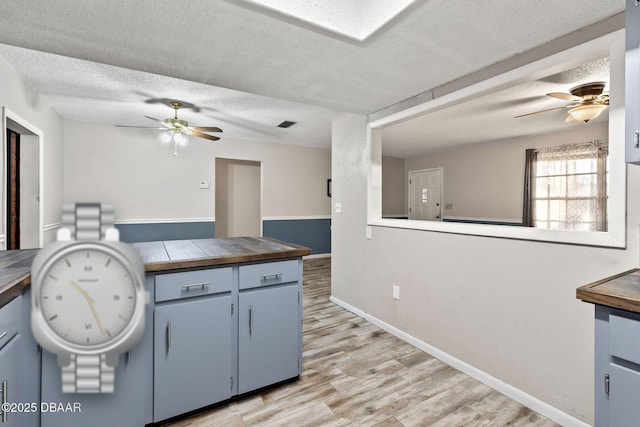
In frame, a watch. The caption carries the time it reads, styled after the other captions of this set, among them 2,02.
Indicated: 10,26
